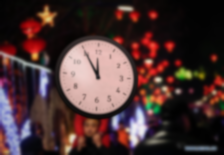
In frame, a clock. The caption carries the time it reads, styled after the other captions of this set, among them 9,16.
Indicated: 11,55
